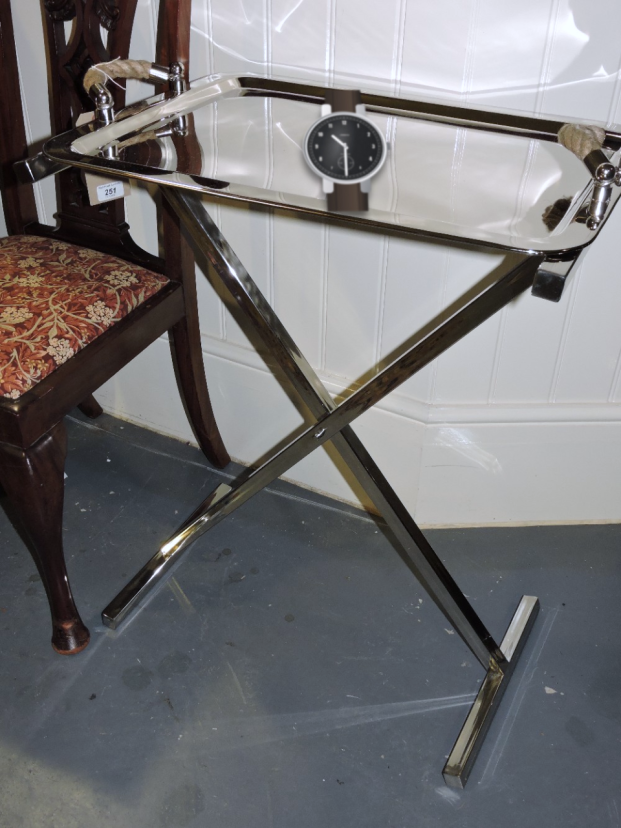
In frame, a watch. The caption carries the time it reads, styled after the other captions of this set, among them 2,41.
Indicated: 10,30
